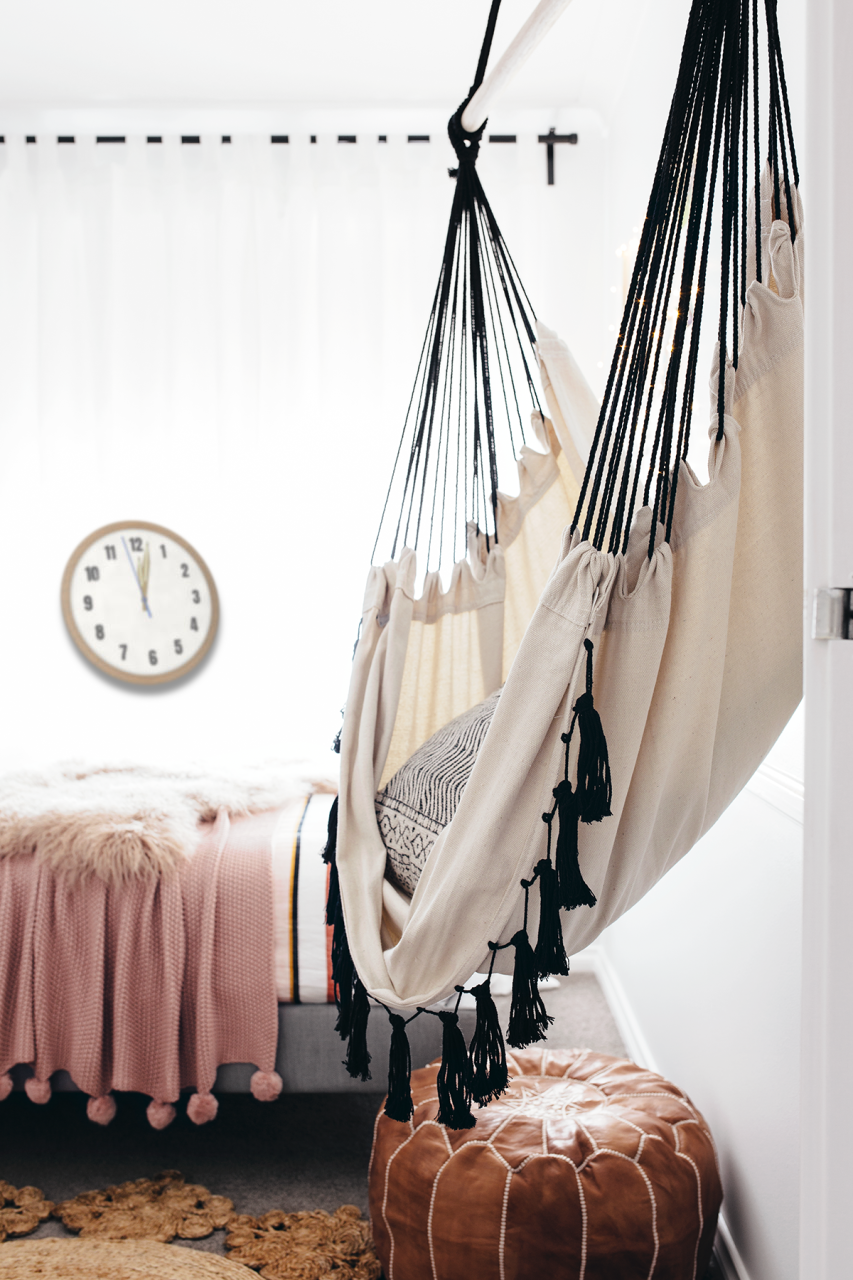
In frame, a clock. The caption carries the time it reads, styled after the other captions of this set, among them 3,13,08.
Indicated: 12,01,58
